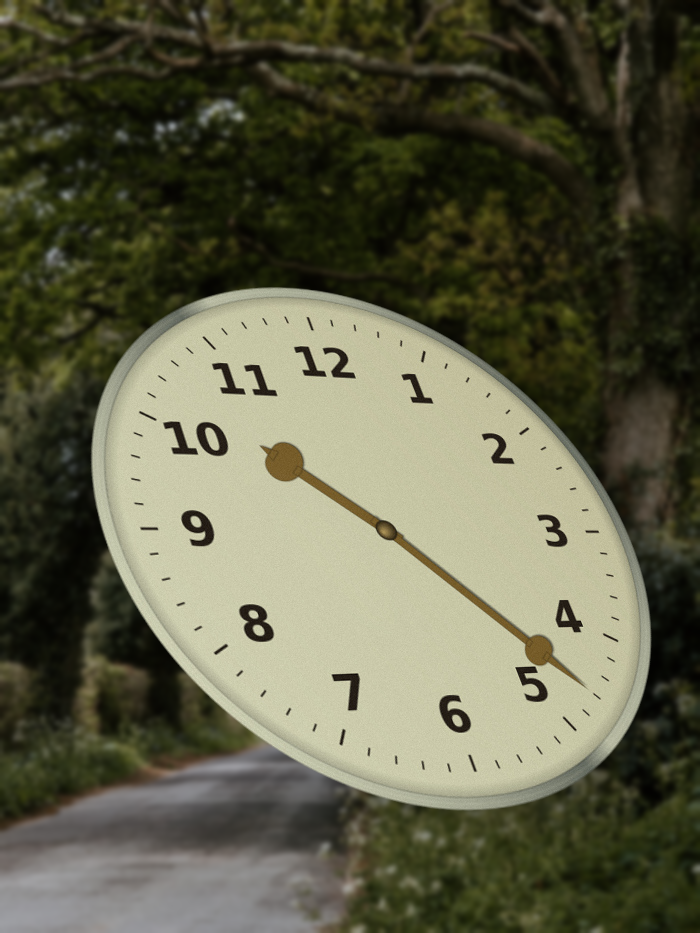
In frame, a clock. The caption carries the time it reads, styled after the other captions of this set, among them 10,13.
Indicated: 10,23
